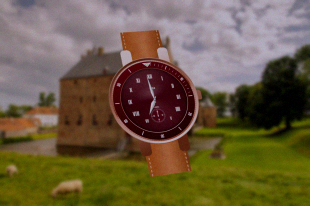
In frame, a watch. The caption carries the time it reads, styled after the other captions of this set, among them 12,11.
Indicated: 6,59
